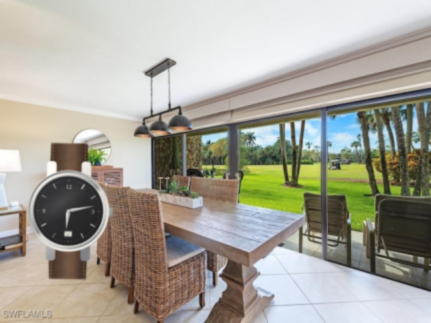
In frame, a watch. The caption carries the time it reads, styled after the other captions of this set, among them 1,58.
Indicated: 6,13
